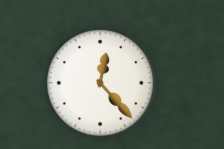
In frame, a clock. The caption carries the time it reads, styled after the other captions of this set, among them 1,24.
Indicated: 12,23
